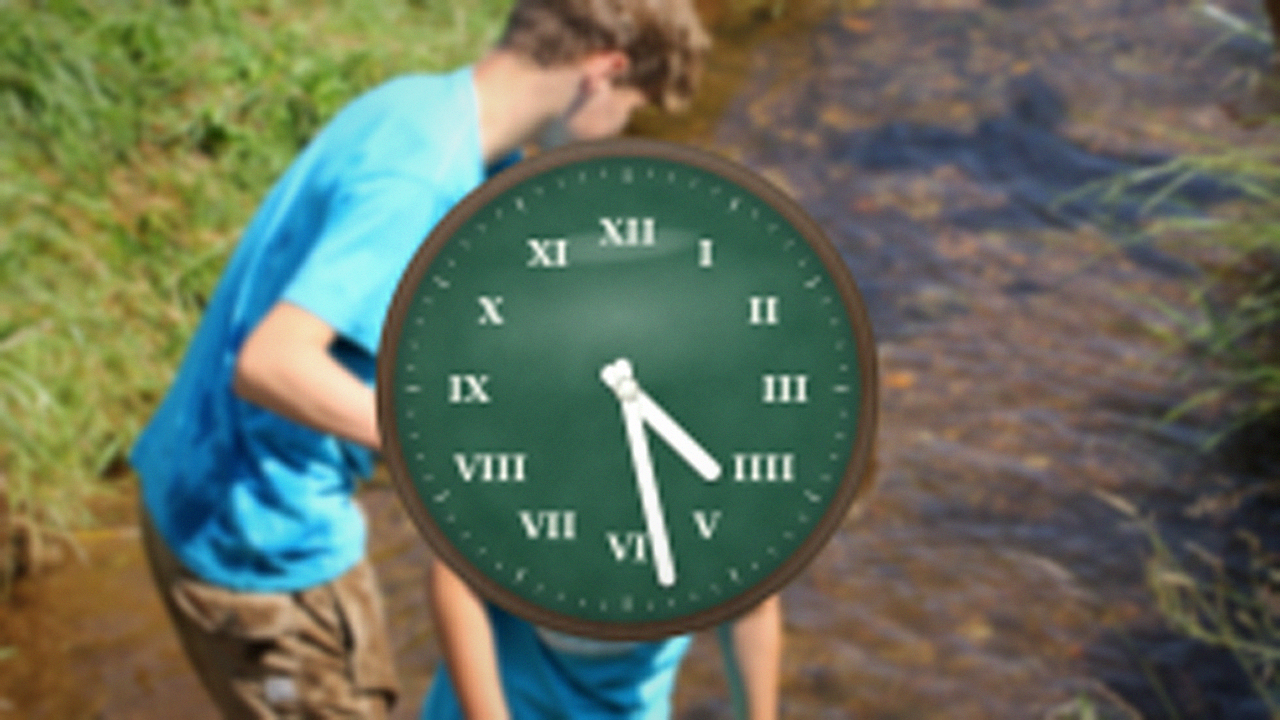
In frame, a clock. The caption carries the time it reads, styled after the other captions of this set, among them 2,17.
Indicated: 4,28
